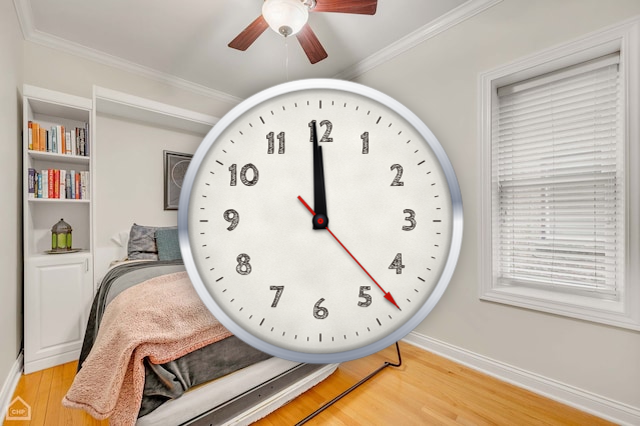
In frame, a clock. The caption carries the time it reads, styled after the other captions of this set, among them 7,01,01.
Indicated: 11,59,23
